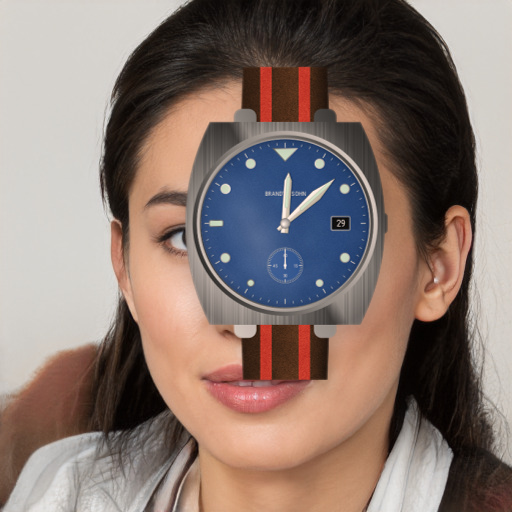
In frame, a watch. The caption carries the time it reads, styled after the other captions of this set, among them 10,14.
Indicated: 12,08
